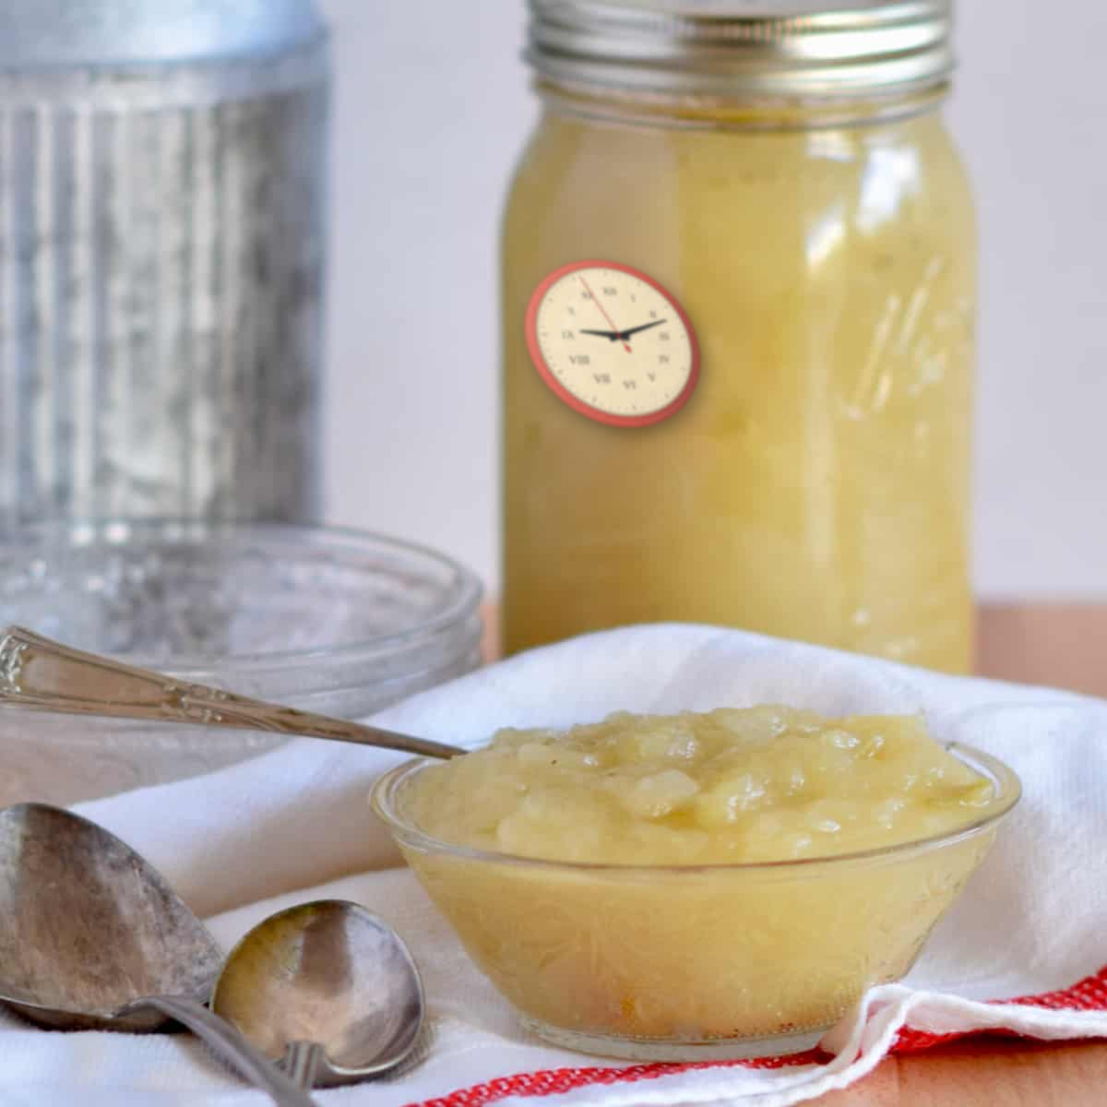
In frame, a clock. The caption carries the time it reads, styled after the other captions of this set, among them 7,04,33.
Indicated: 9,11,56
